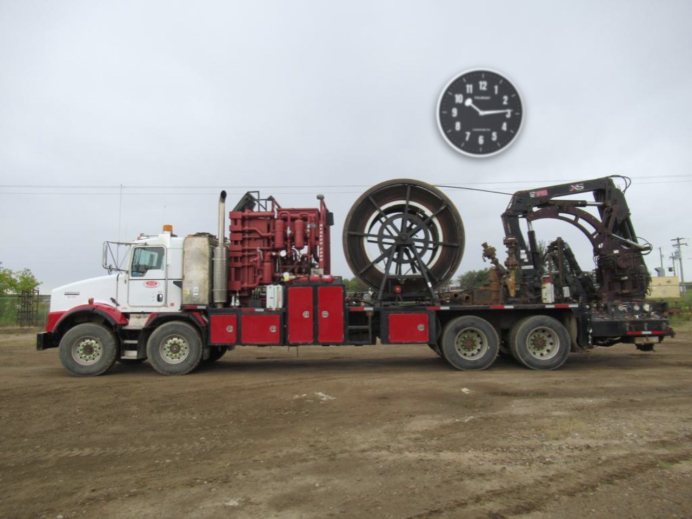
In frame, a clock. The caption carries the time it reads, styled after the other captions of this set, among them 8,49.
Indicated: 10,14
